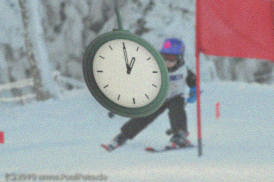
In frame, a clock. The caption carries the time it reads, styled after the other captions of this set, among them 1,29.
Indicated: 1,00
